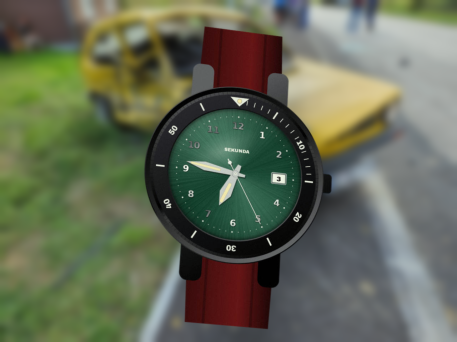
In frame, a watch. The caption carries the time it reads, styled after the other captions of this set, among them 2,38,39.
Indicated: 6,46,25
